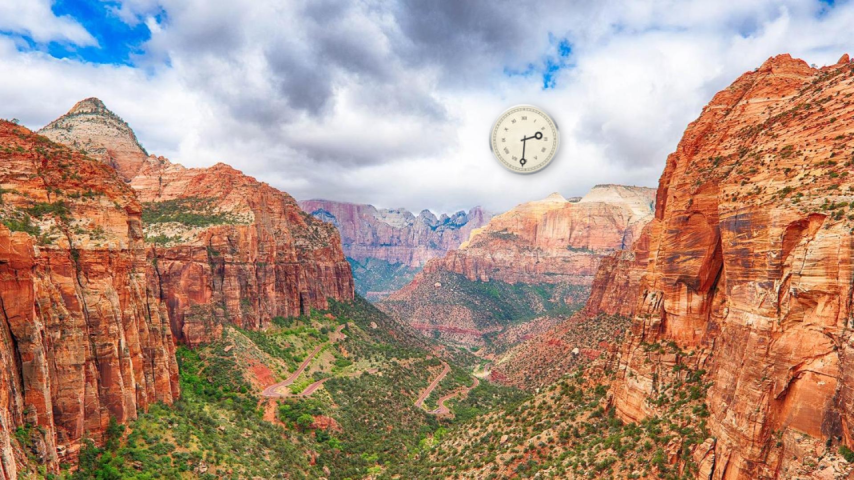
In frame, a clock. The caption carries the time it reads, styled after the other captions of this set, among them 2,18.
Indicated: 2,31
